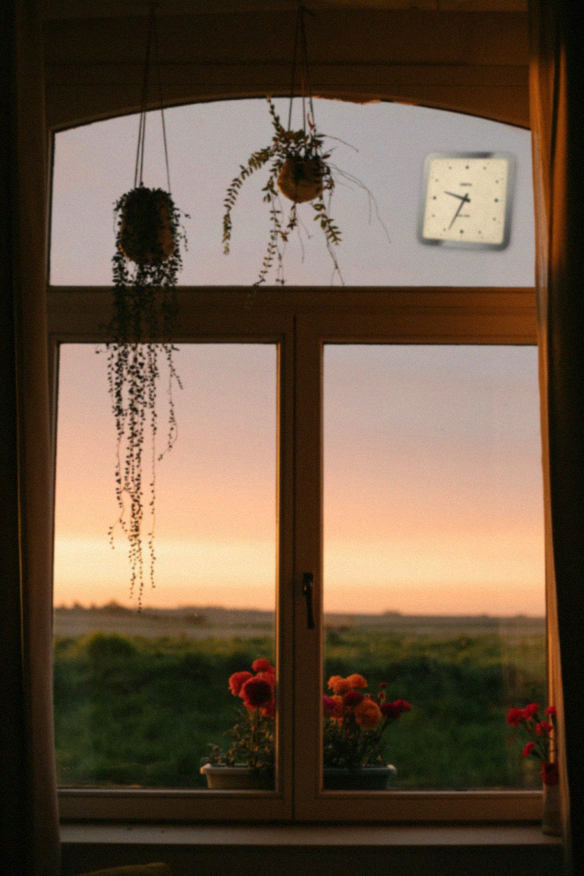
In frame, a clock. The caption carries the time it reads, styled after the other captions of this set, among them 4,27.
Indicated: 9,34
